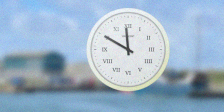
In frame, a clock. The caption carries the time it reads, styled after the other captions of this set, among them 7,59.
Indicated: 11,50
